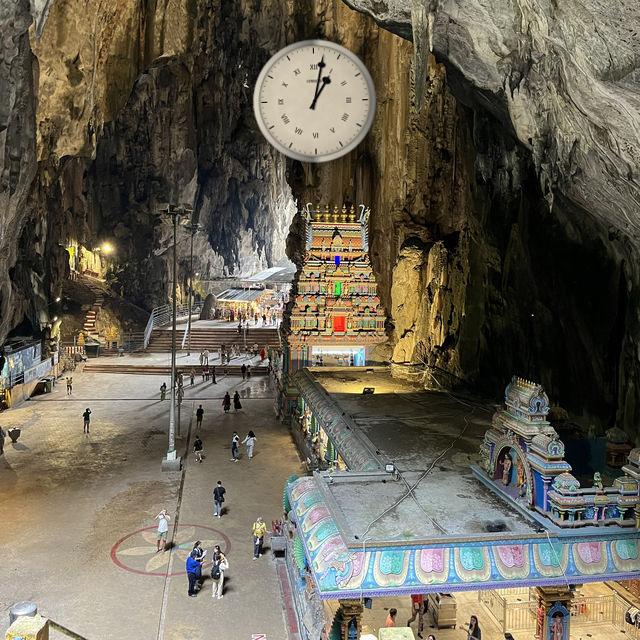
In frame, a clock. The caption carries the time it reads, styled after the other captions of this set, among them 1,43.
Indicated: 1,02
